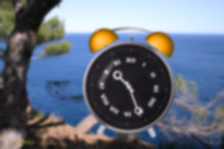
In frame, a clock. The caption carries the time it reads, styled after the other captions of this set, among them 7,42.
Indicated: 10,26
